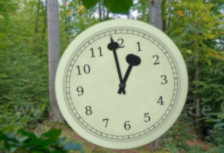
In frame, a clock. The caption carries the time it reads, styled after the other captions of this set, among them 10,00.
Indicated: 12,59
